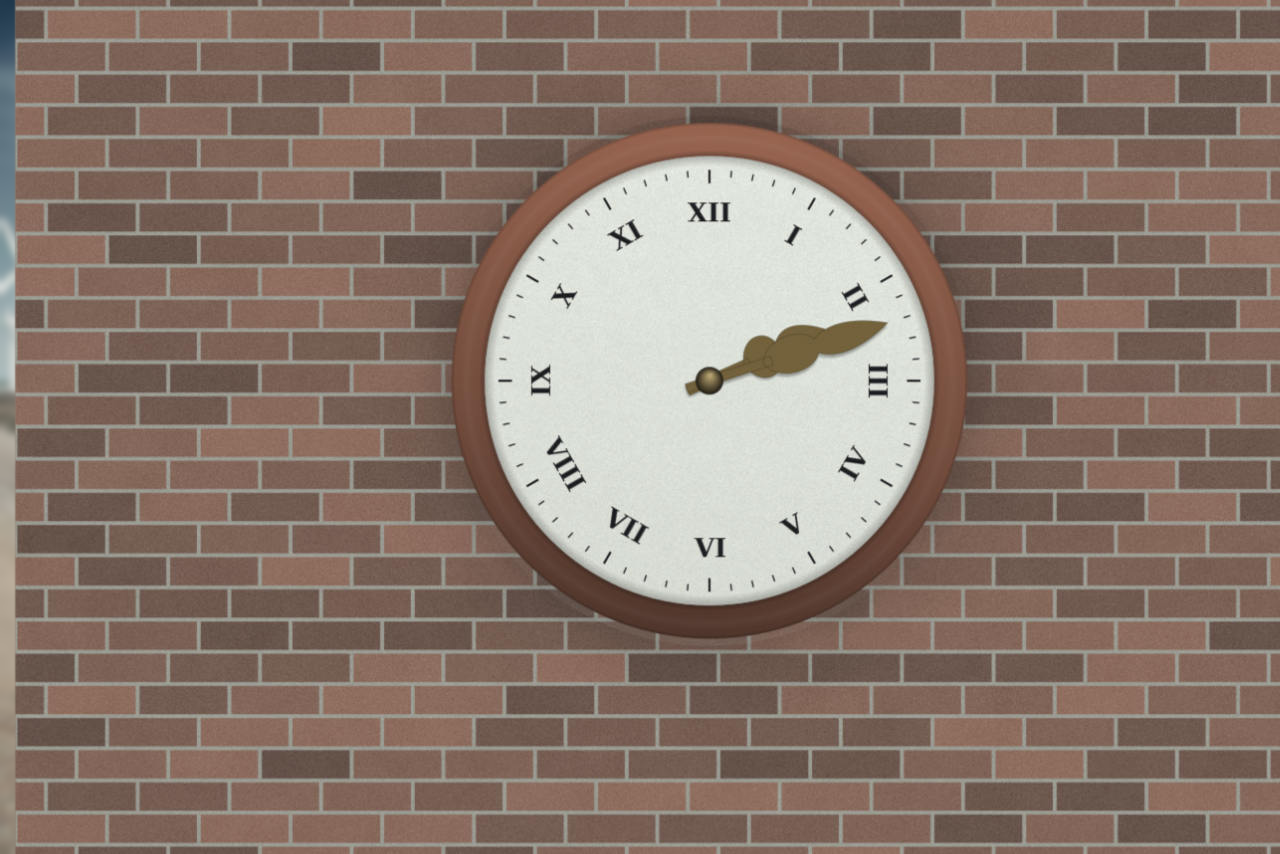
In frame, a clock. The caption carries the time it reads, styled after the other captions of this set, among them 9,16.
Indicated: 2,12
